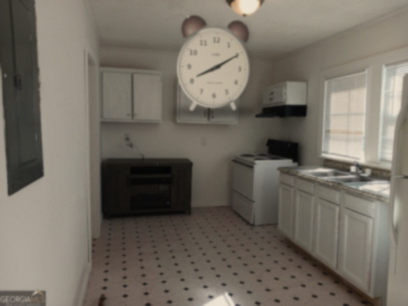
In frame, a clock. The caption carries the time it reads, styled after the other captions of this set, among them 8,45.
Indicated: 8,10
